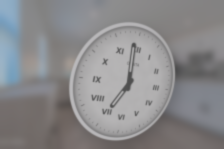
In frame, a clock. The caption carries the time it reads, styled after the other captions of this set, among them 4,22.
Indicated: 6,59
